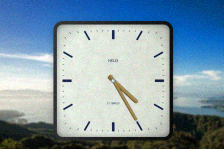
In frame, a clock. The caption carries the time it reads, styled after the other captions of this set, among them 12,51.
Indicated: 4,25
